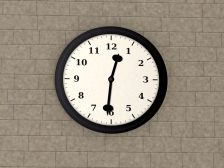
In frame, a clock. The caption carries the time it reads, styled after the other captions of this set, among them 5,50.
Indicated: 12,31
